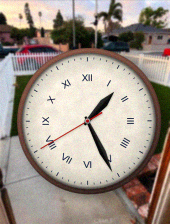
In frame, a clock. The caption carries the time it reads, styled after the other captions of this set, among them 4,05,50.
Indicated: 1,25,40
